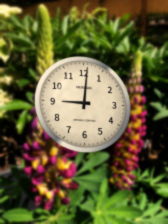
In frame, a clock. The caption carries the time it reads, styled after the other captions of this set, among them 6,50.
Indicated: 9,01
